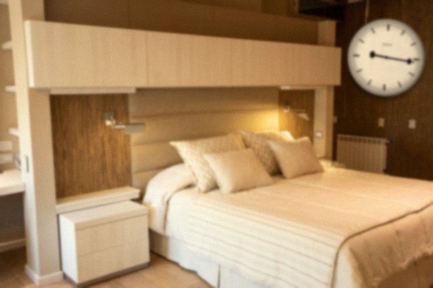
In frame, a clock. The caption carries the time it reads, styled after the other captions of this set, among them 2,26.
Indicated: 9,16
